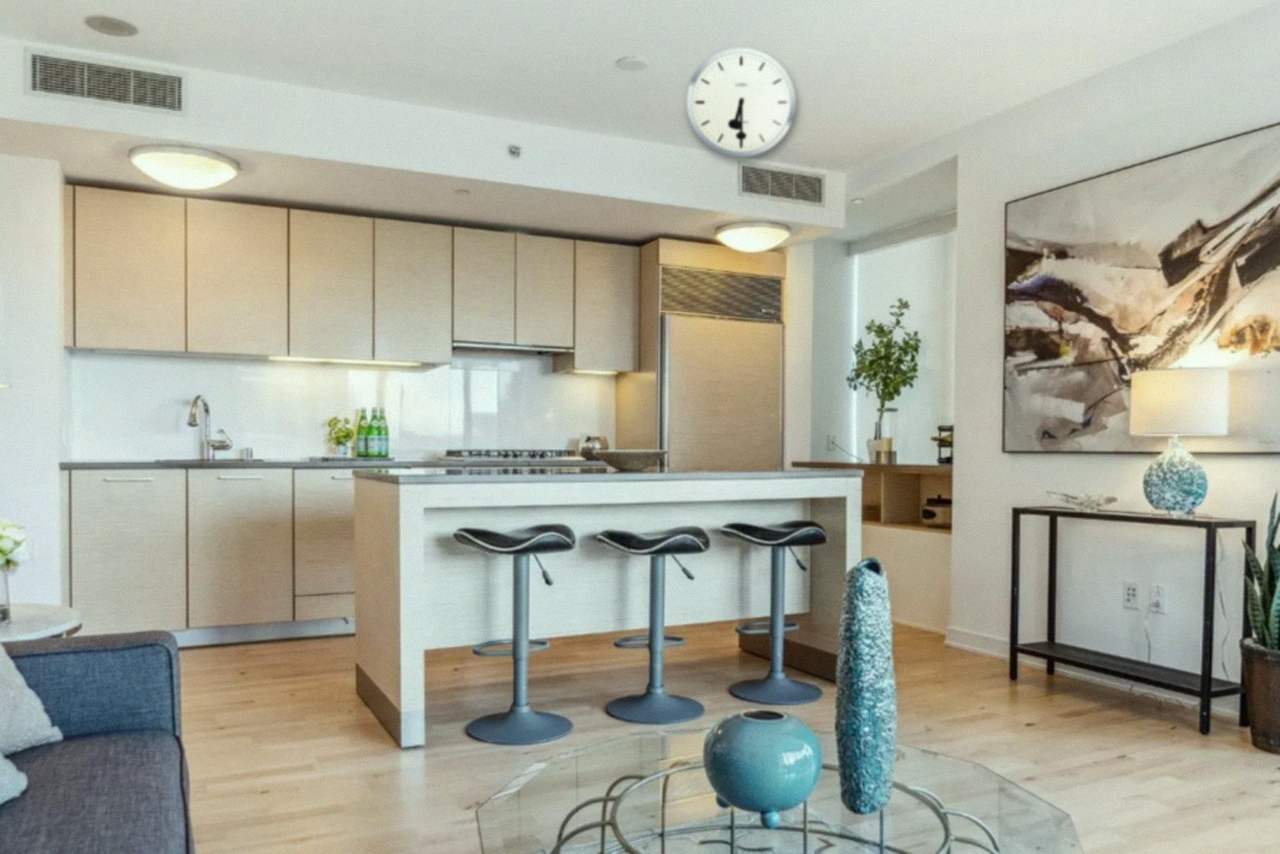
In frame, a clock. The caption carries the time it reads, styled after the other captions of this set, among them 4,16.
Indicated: 6,30
